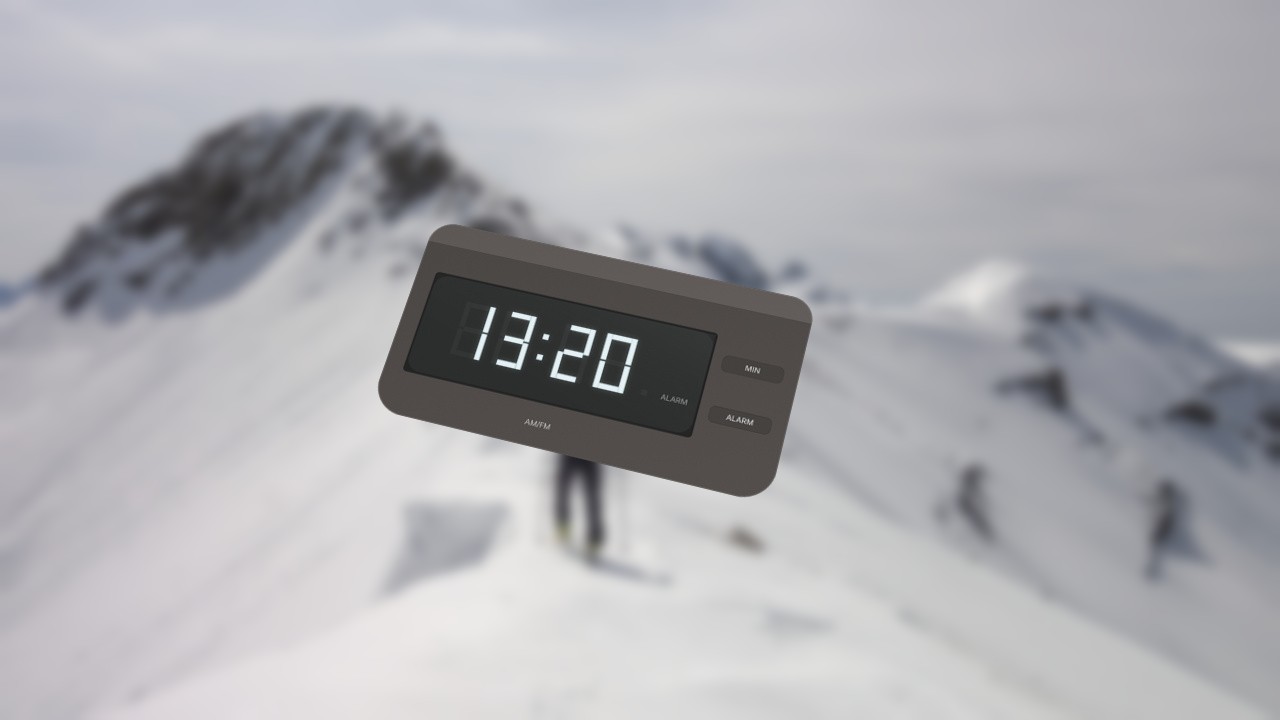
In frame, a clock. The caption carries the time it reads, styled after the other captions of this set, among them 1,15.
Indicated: 13,20
